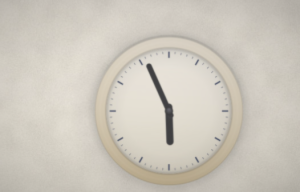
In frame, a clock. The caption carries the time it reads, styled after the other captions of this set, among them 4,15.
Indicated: 5,56
